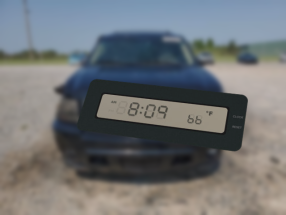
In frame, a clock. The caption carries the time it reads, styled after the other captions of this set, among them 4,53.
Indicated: 8,09
